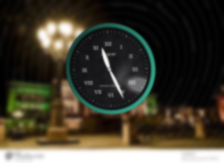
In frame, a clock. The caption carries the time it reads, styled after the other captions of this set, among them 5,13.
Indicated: 11,26
